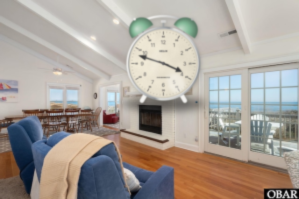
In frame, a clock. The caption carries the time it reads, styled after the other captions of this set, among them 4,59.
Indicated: 3,48
